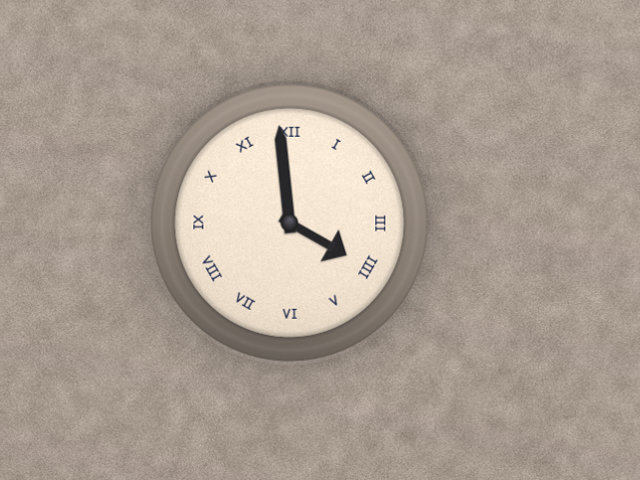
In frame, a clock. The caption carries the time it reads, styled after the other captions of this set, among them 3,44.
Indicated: 3,59
